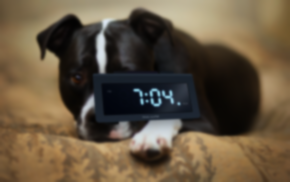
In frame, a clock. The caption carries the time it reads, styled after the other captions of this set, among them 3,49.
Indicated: 7,04
